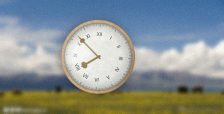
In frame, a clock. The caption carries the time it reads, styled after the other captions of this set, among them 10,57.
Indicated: 7,52
